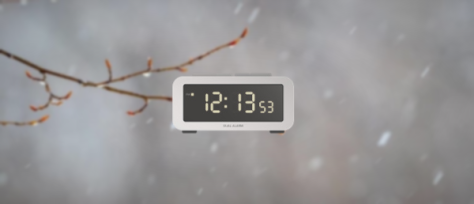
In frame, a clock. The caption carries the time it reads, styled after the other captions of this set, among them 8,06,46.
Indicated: 12,13,53
